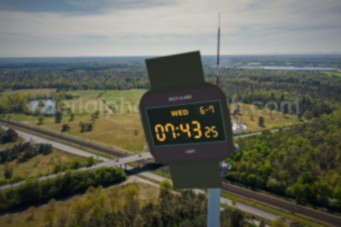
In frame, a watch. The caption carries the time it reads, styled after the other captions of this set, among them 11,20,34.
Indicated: 7,43,25
